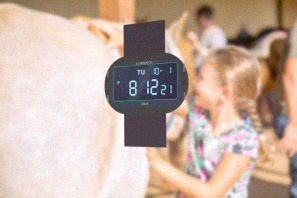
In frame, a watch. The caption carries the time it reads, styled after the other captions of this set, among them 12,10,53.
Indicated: 8,12,21
